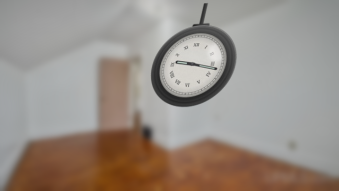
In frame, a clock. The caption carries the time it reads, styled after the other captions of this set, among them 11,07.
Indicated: 9,17
